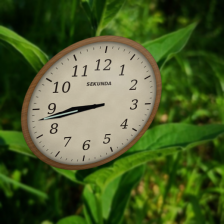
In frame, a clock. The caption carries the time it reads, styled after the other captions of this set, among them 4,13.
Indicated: 8,43
